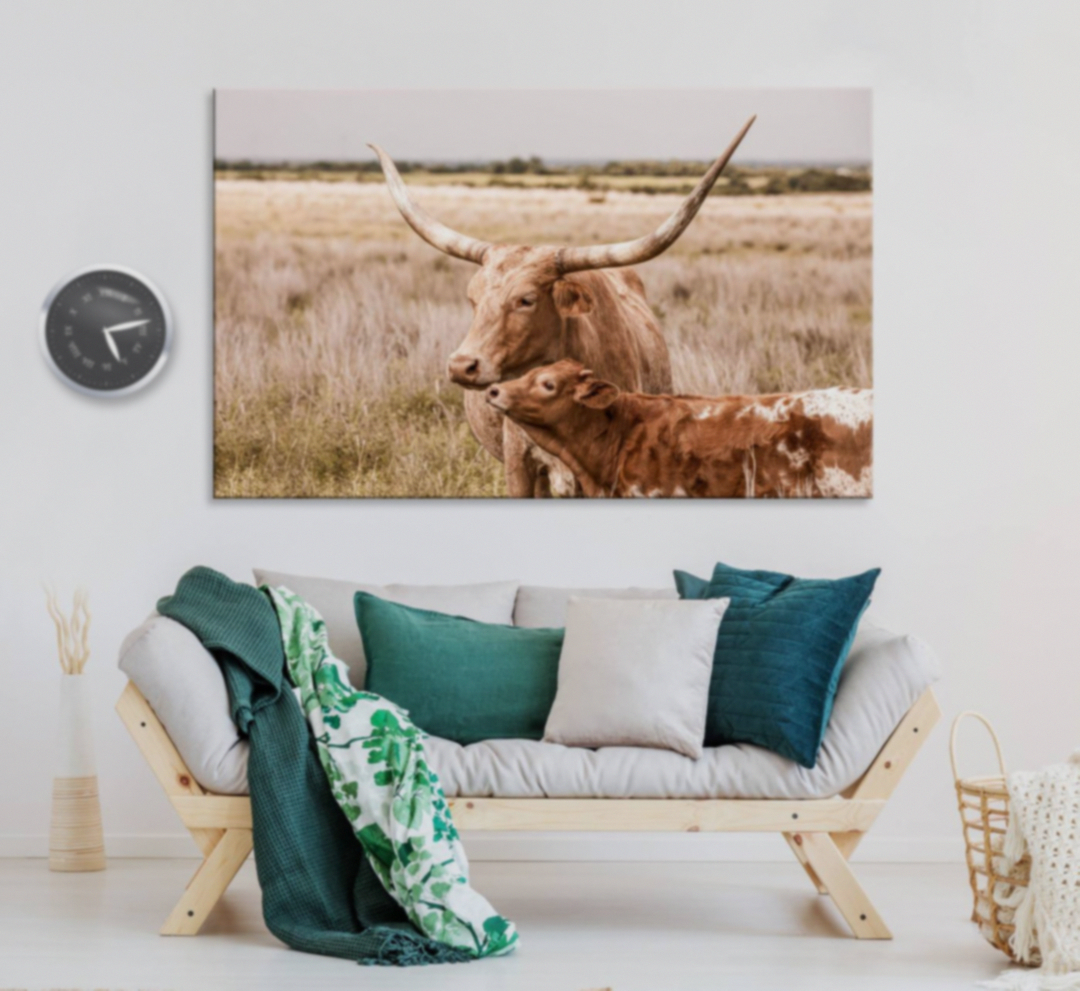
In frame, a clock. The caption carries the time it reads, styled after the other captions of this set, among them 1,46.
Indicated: 5,13
